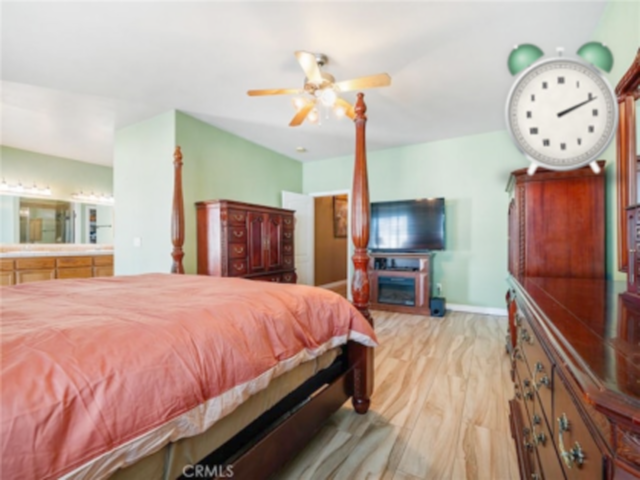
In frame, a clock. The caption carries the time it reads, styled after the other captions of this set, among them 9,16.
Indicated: 2,11
